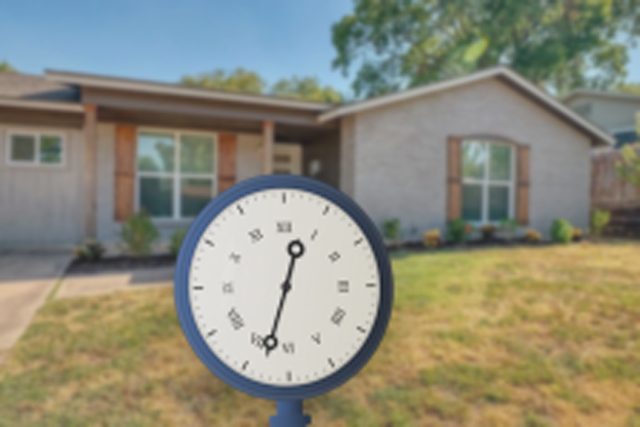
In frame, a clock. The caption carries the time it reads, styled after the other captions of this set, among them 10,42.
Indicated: 12,33
